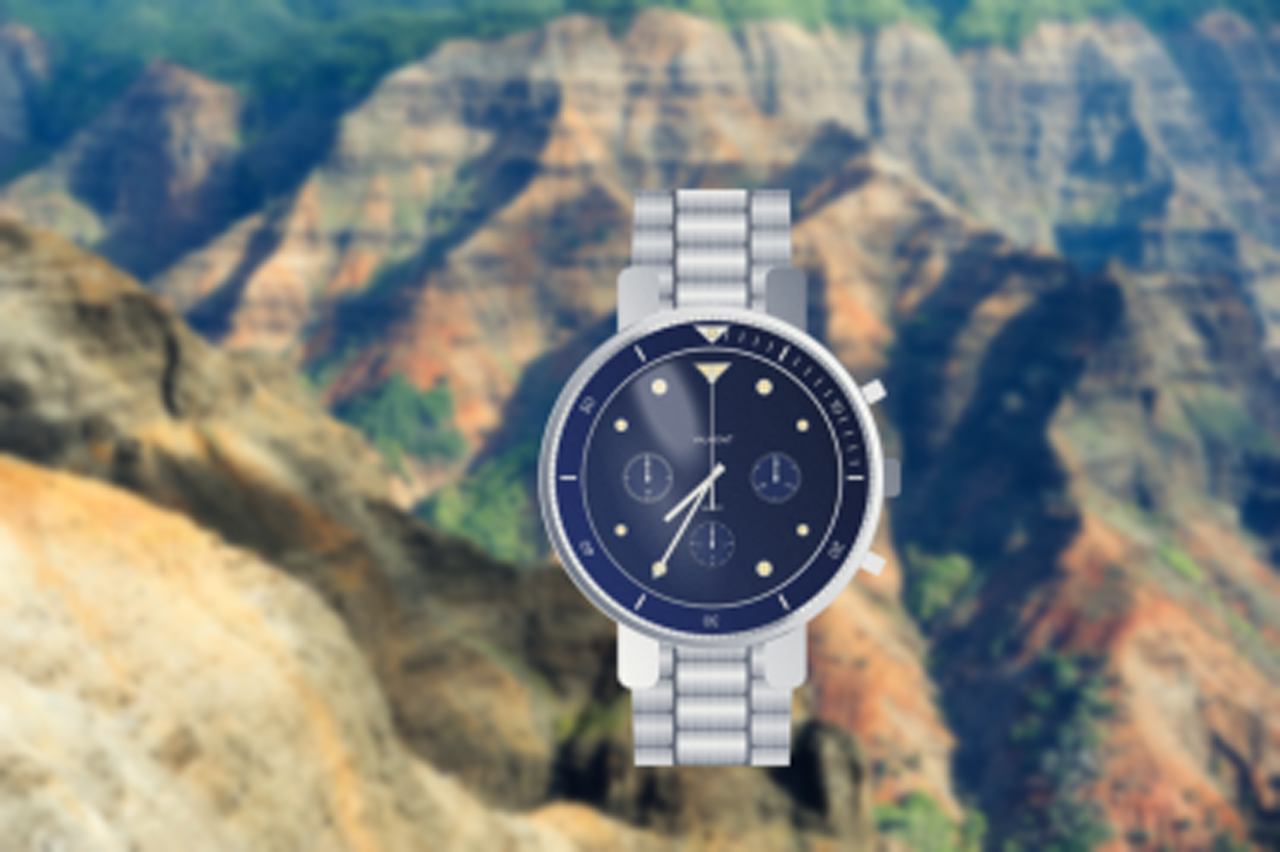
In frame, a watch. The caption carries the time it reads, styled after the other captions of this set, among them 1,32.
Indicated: 7,35
